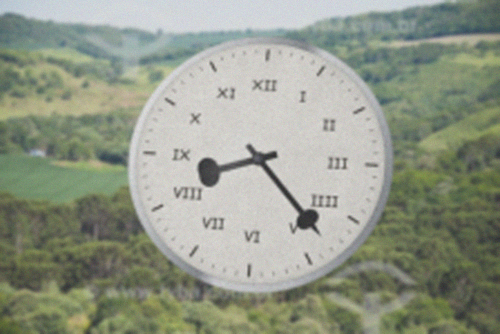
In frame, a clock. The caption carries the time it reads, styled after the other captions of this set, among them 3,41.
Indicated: 8,23
